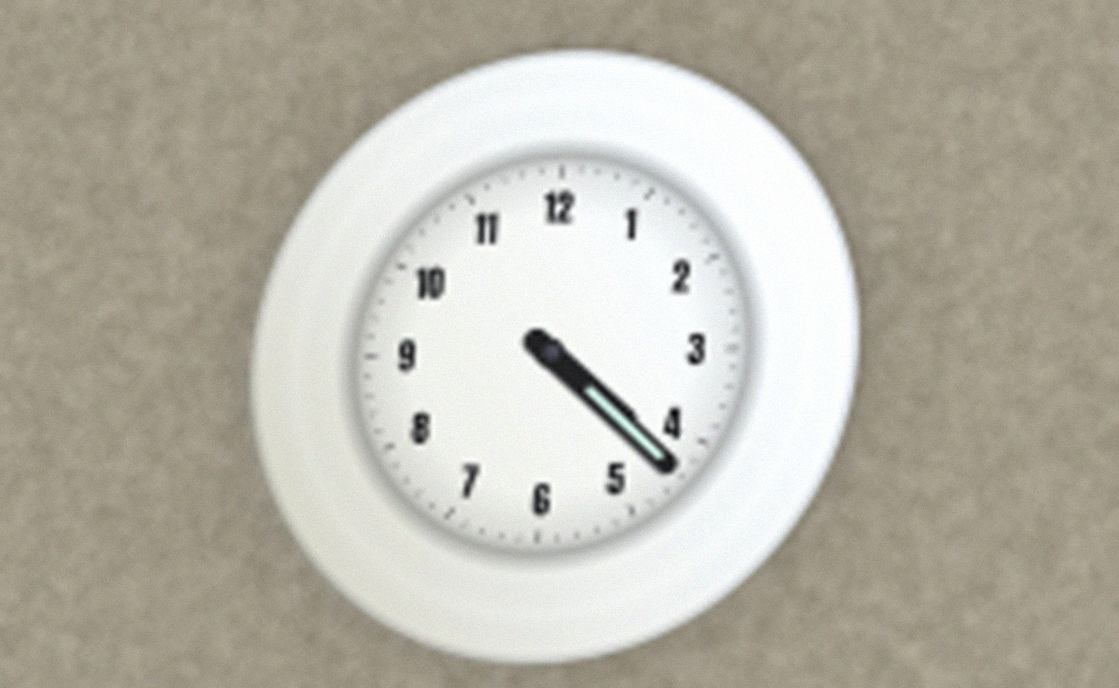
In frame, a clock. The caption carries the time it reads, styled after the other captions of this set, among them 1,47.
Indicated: 4,22
